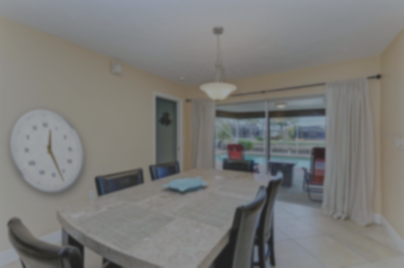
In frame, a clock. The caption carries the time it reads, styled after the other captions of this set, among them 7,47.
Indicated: 12,27
